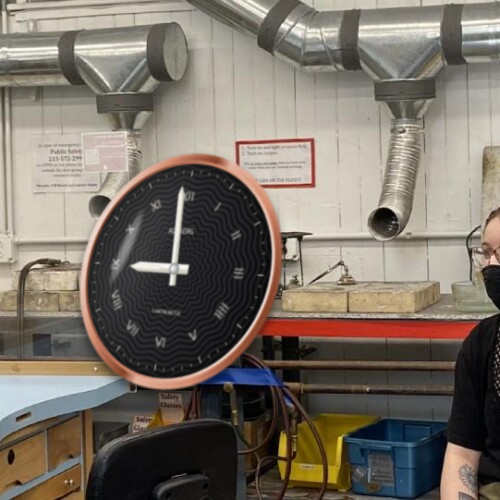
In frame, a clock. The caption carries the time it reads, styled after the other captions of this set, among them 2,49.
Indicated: 8,59
